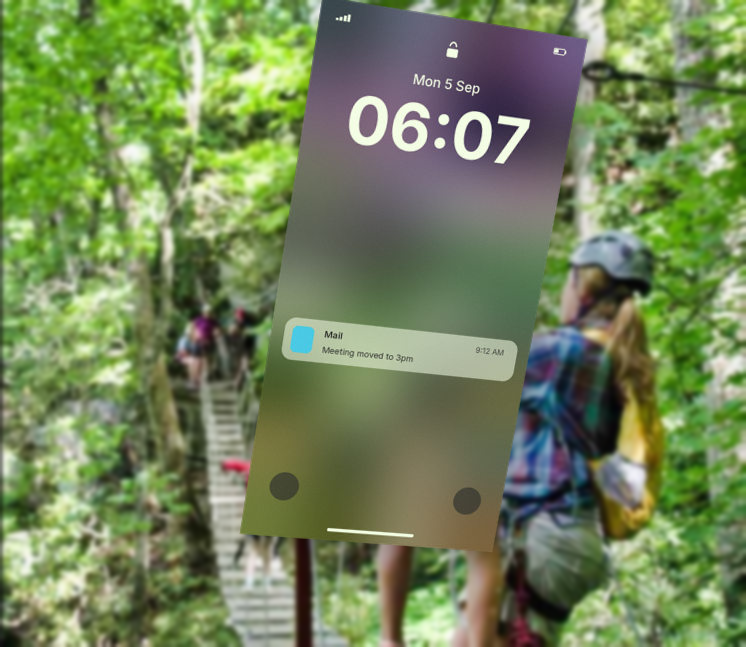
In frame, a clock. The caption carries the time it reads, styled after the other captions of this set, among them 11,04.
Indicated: 6,07
